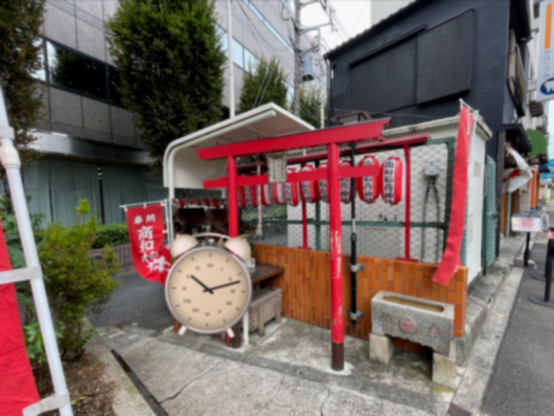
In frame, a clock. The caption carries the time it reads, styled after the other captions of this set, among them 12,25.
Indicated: 10,12
